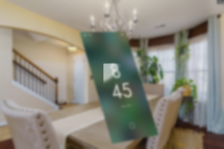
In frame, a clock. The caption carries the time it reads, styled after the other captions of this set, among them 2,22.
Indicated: 8,45
